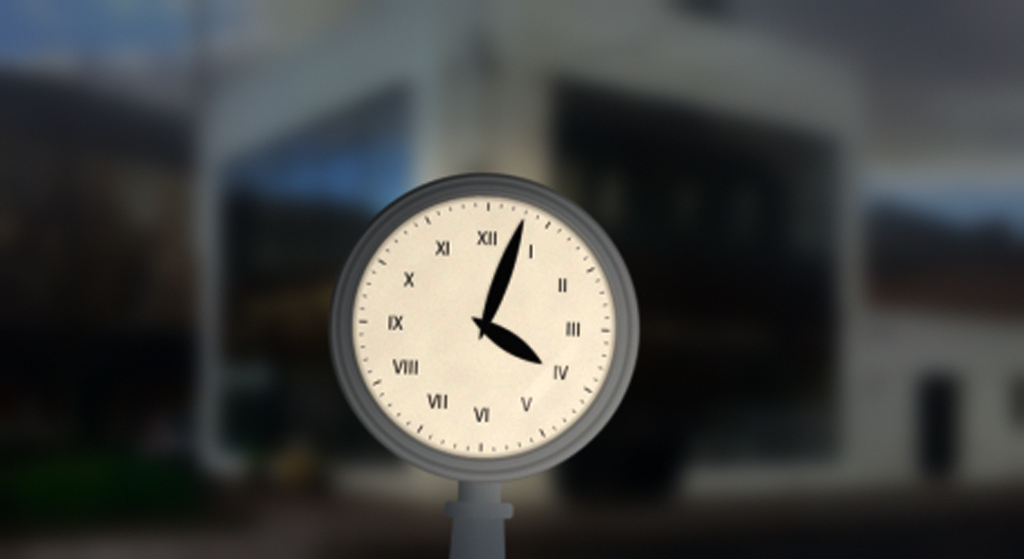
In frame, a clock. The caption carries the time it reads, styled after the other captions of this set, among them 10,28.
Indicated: 4,03
